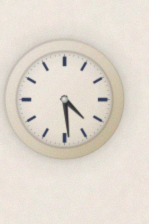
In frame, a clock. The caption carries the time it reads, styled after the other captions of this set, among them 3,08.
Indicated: 4,29
